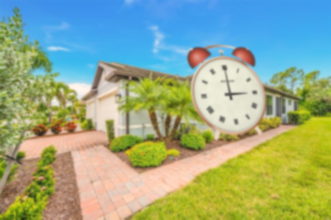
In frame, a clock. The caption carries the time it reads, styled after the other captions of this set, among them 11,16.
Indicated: 3,00
